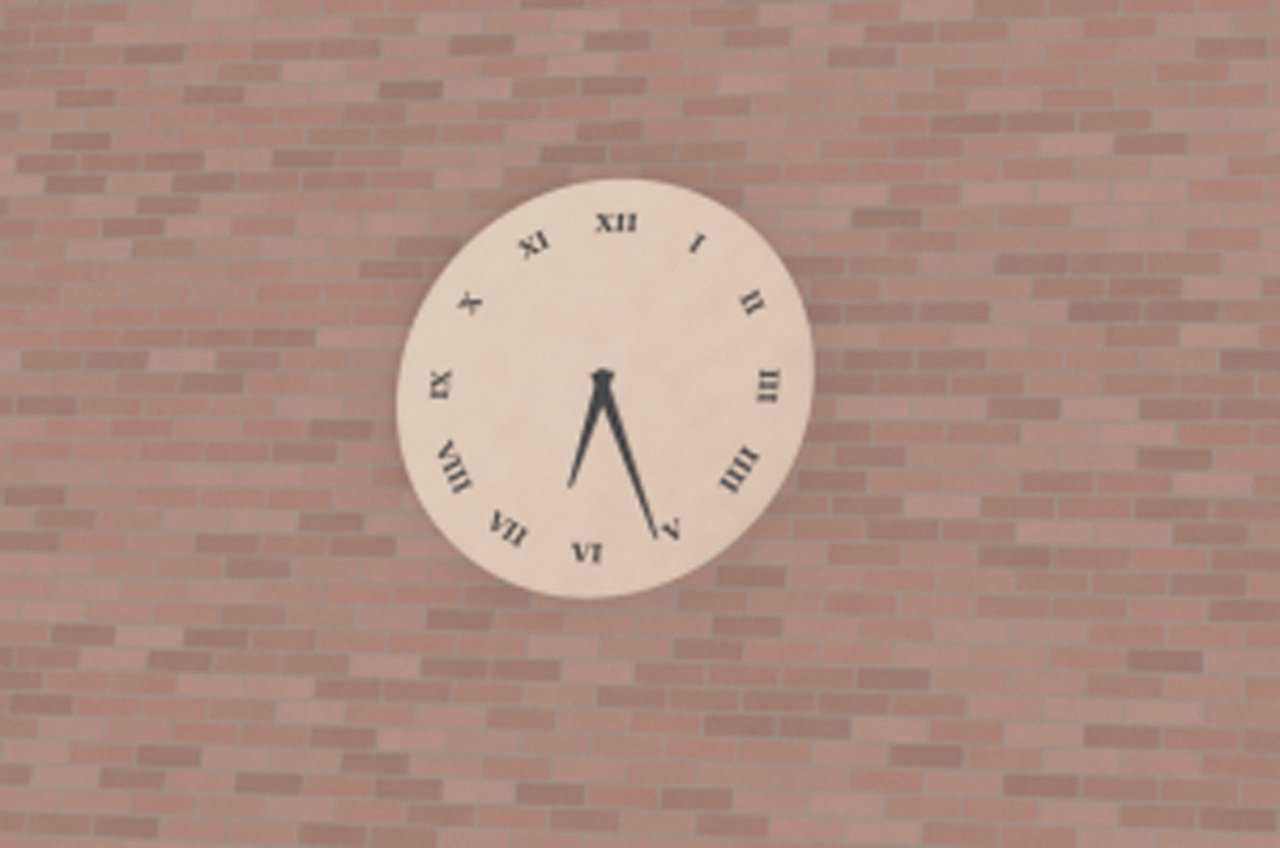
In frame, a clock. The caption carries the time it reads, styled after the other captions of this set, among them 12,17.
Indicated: 6,26
